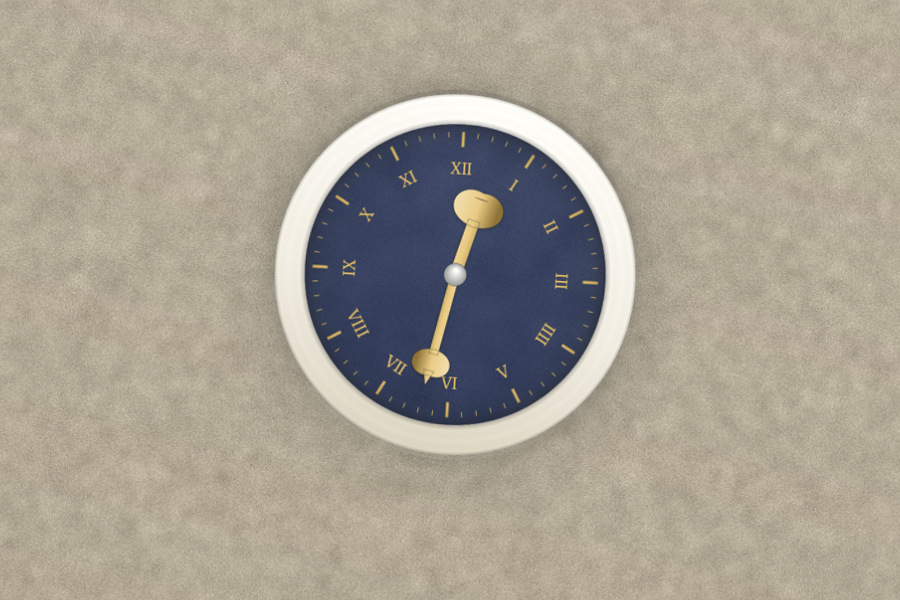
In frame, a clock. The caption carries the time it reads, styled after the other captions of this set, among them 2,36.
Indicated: 12,32
